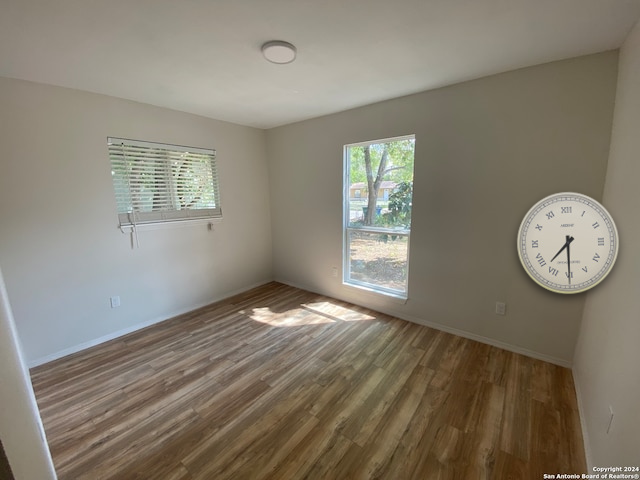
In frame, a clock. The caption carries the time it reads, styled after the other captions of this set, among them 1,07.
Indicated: 7,30
